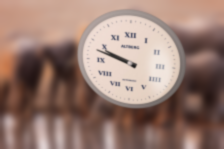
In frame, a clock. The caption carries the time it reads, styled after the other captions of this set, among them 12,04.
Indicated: 9,48
